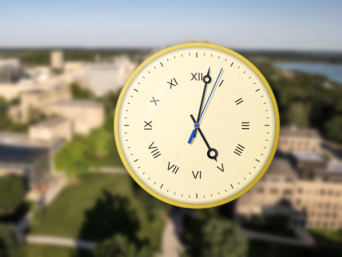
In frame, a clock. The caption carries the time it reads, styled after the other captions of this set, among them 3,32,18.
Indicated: 5,02,04
